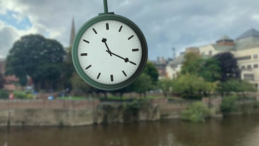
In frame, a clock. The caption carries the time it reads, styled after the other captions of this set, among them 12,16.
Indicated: 11,20
